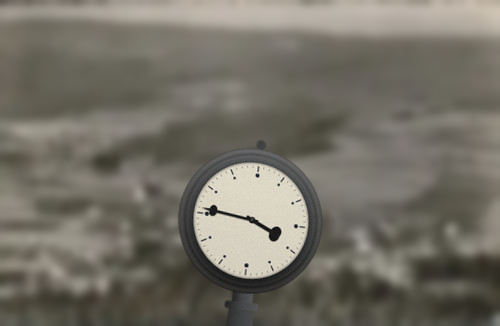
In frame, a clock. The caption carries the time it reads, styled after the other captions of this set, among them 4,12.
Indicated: 3,46
